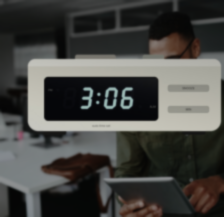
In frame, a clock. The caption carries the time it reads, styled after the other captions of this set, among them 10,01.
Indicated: 3,06
